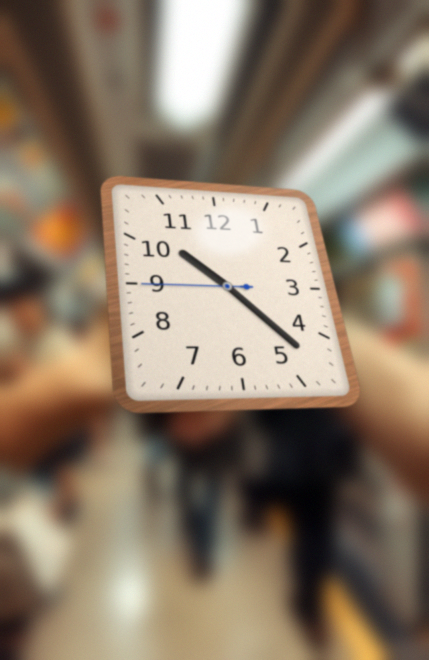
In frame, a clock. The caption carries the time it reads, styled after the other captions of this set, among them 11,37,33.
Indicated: 10,22,45
